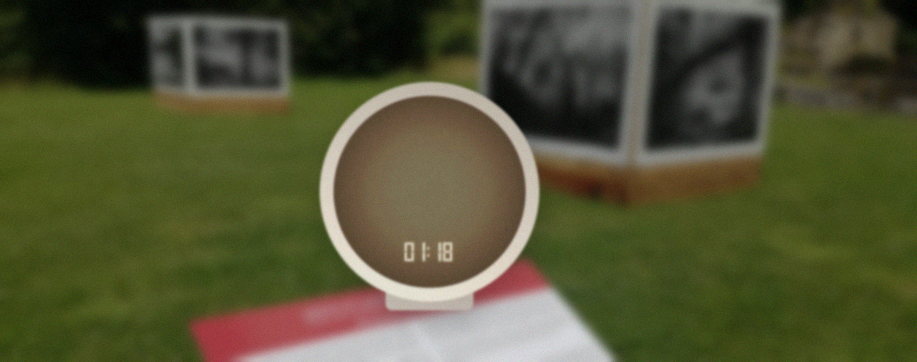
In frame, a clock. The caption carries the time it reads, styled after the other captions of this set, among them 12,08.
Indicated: 1,18
